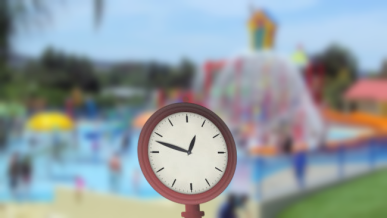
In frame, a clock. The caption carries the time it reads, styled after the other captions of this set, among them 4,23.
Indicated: 12,48
